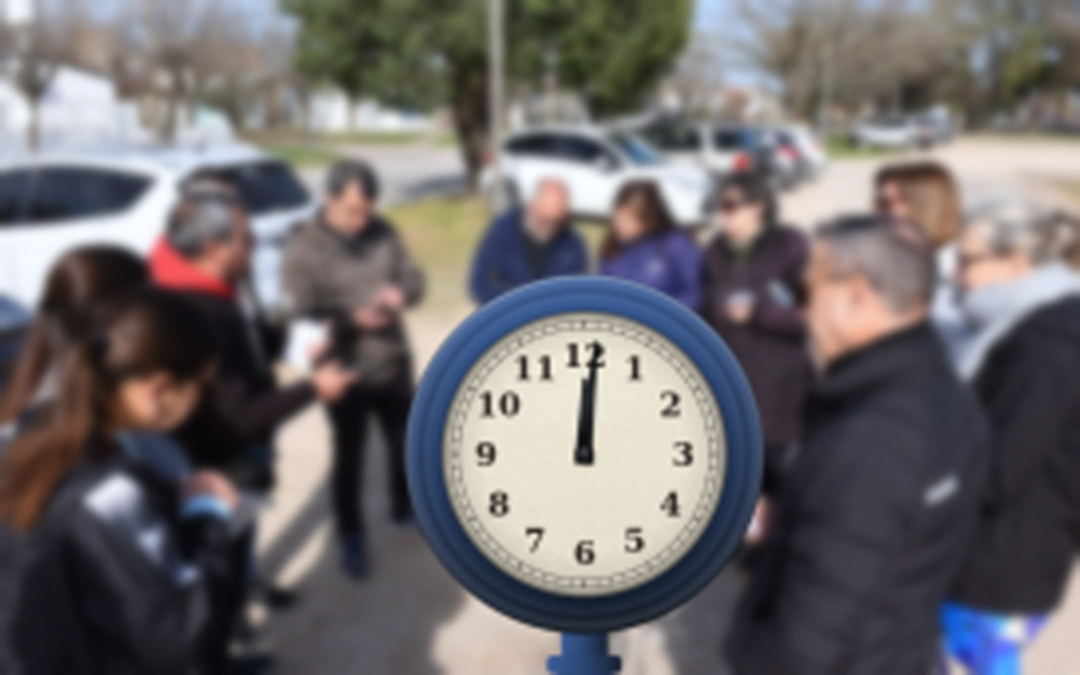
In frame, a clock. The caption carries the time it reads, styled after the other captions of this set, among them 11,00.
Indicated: 12,01
